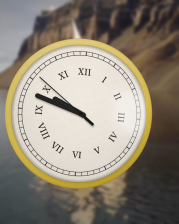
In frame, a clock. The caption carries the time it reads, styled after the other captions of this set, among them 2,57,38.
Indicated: 9,47,51
